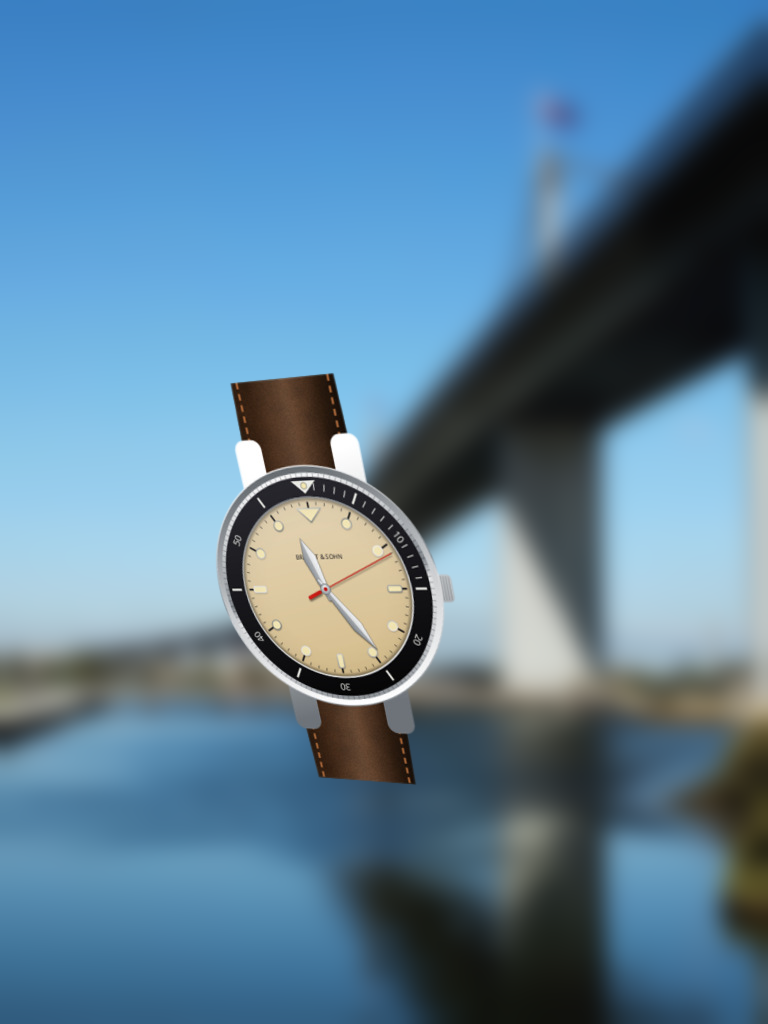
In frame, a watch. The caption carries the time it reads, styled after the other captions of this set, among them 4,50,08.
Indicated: 11,24,11
